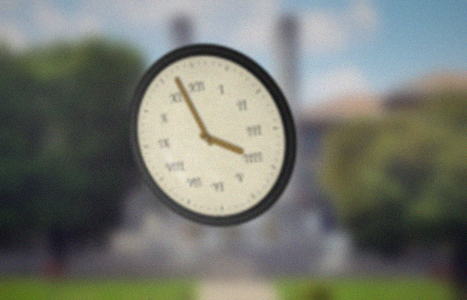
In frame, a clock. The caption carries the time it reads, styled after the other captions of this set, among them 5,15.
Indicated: 3,57
